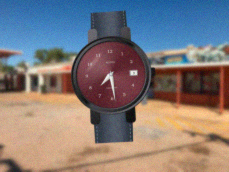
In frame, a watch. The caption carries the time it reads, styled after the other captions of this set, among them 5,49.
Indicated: 7,29
